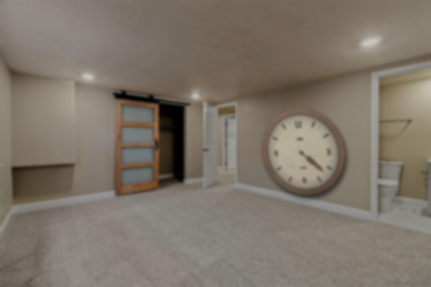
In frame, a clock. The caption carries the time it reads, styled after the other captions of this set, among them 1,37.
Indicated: 4,22
